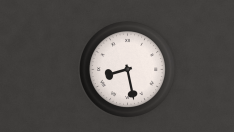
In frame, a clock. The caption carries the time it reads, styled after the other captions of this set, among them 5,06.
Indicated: 8,28
